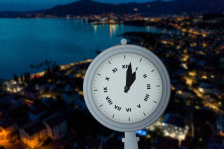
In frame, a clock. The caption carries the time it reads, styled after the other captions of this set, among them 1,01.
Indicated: 1,02
